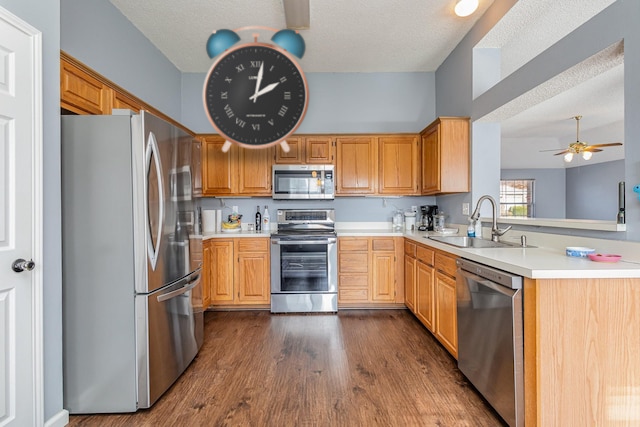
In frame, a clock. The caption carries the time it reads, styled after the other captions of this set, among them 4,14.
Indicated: 2,02
